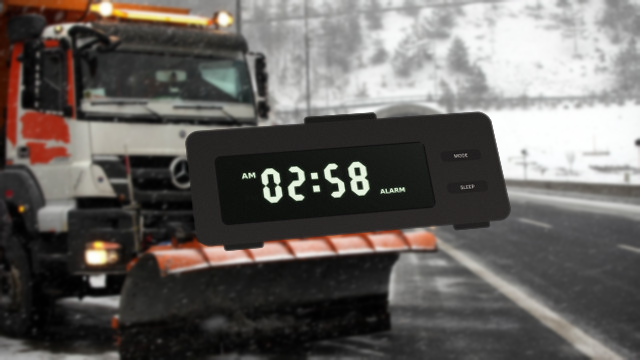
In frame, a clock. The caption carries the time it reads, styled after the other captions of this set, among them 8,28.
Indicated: 2,58
